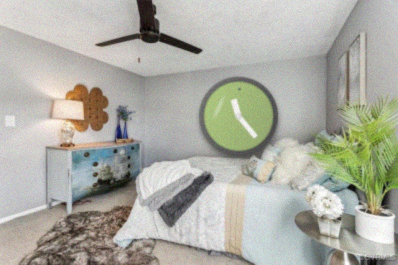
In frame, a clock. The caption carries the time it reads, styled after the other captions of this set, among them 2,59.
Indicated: 11,23
